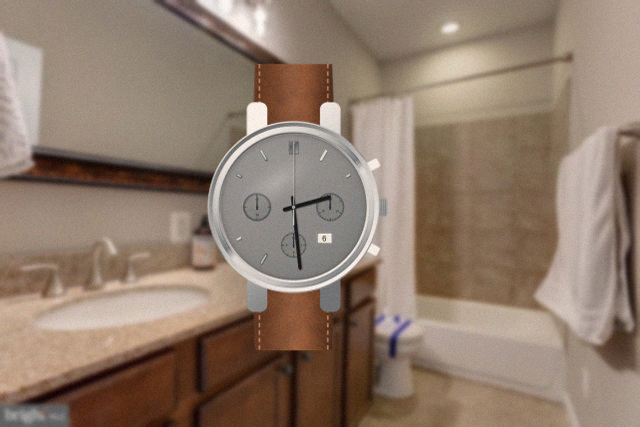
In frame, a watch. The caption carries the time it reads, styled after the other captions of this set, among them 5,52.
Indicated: 2,29
